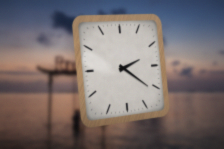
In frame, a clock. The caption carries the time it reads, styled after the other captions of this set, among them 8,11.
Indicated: 2,21
